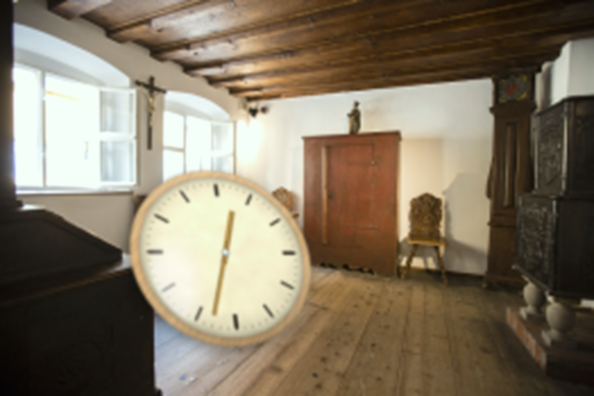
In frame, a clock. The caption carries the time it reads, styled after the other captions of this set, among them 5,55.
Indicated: 12,33
